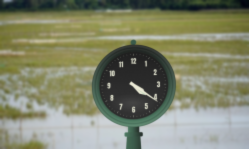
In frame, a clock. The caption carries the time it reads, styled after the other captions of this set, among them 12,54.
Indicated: 4,21
